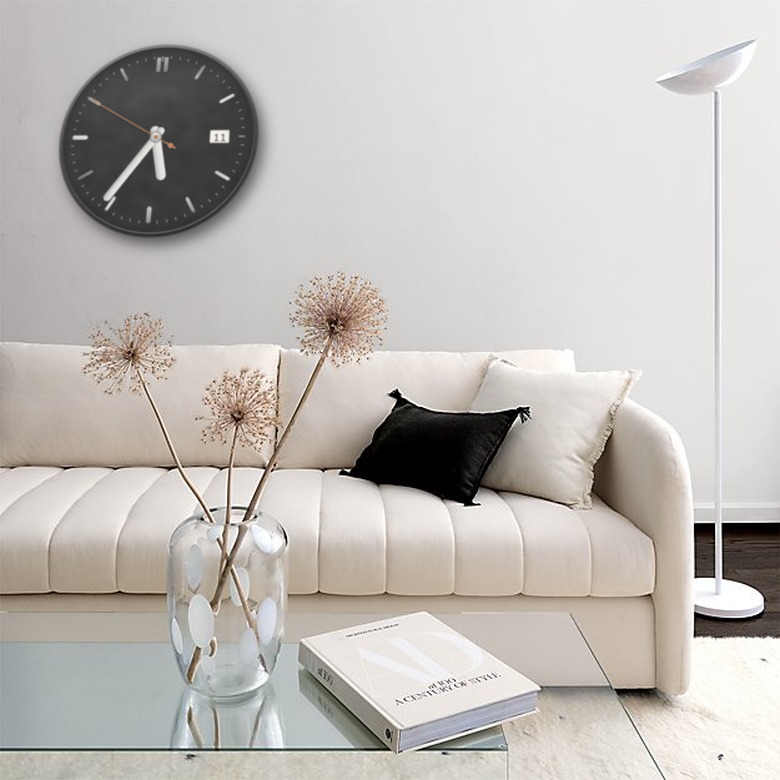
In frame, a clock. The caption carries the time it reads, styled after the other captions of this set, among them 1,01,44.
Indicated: 5,35,50
